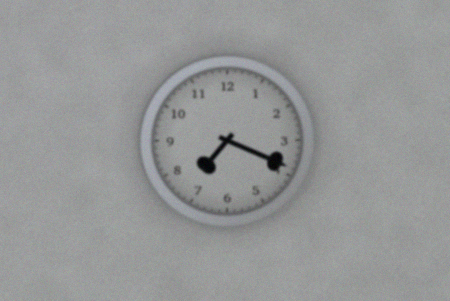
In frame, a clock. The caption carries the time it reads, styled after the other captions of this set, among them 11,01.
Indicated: 7,19
